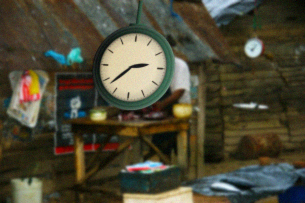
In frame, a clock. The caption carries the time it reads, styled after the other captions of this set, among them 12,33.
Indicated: 2,38
